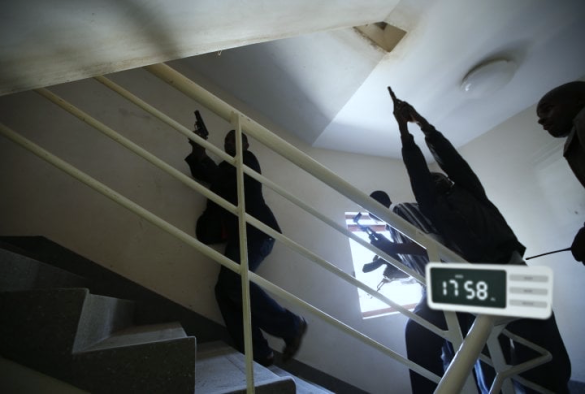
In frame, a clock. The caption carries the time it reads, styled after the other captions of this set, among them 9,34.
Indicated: 17,58
